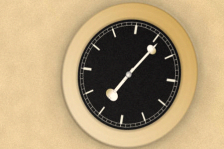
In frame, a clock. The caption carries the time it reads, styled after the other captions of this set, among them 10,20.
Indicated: 7,06
